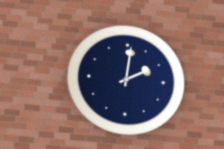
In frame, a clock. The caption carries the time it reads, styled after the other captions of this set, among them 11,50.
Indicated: 2,01
